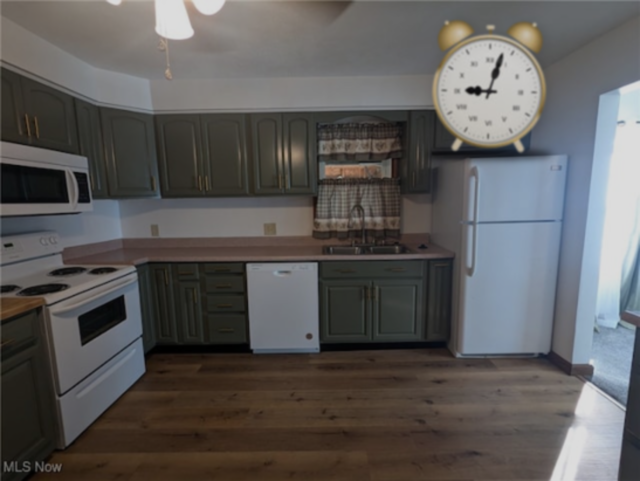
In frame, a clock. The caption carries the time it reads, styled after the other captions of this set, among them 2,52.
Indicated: 9,03
